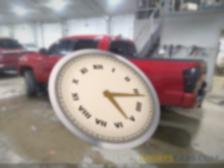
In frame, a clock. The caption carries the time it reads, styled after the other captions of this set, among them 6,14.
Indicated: 5,16
